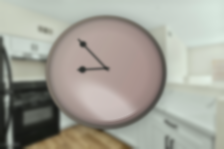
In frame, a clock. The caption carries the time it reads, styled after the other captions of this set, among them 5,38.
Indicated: 8,53
